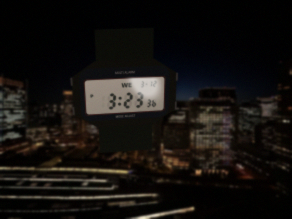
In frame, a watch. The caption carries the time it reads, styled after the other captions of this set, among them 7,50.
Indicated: 3,23
